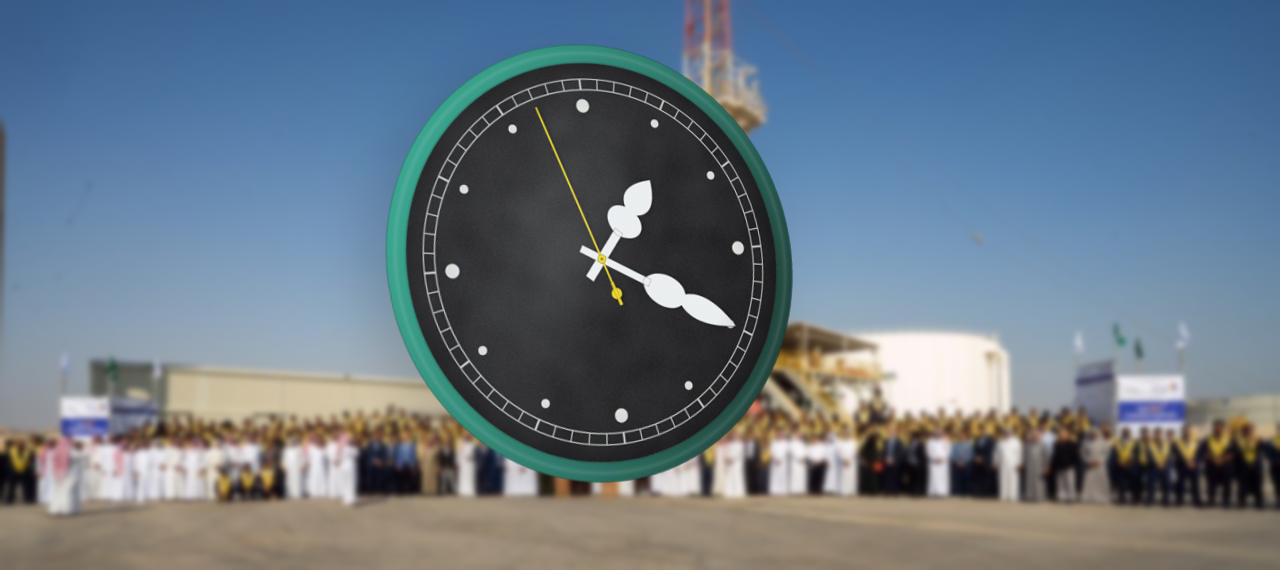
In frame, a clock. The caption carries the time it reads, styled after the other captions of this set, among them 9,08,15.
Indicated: 1,19,57
